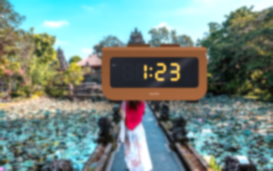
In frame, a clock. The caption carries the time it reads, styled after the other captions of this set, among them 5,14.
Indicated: 1,23
